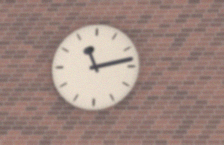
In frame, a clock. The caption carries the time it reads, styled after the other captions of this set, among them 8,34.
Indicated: 11,13
